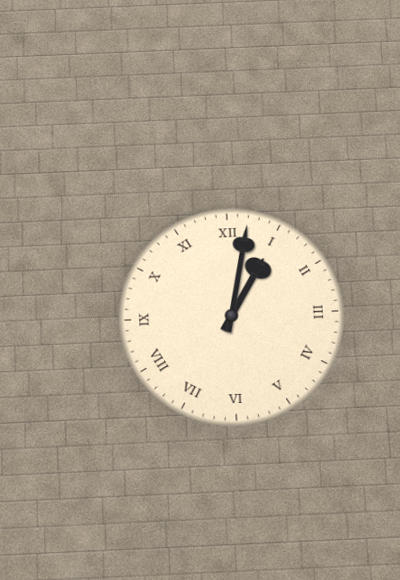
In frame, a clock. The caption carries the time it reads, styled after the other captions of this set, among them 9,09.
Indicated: 1,02
